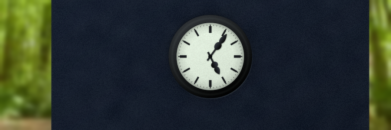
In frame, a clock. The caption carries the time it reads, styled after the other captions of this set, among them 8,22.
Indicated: 5,06
